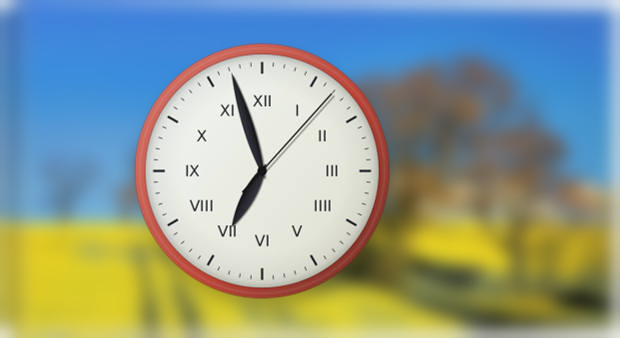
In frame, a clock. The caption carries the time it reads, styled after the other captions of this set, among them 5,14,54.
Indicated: 6,57,07
